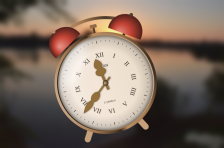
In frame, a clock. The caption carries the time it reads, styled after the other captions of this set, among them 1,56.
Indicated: 11,38
